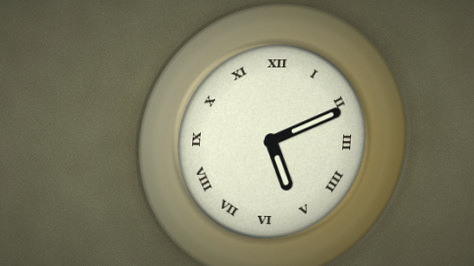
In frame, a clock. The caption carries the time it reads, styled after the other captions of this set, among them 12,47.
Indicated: 5,11
